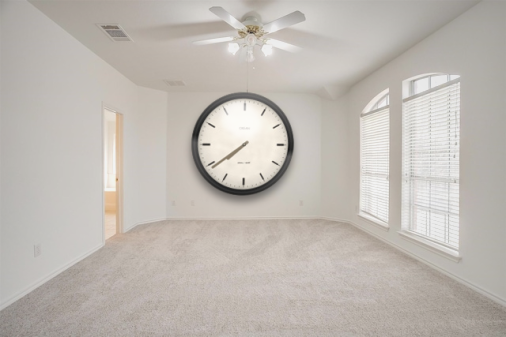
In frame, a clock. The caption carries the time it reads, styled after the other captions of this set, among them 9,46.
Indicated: 7,39
